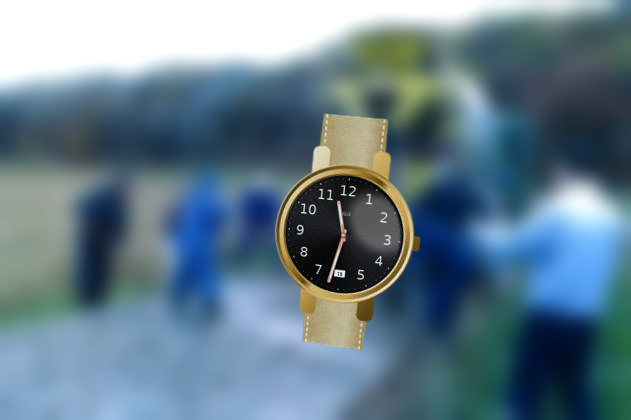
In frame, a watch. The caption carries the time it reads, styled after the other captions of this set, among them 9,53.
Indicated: 11,32
